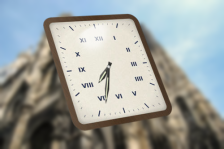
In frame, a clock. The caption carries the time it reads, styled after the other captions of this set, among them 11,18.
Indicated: 7,34
